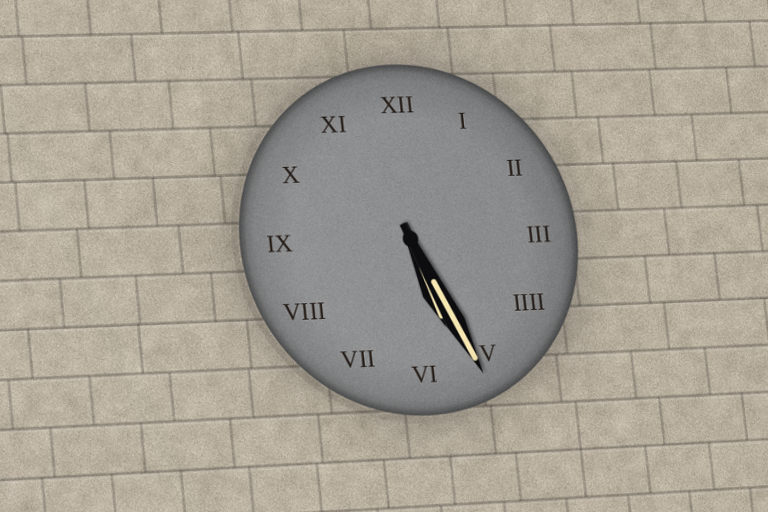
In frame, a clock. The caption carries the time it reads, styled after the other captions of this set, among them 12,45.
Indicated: 5,26
